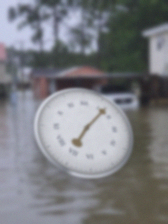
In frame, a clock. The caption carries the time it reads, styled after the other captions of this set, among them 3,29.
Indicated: 7,07
